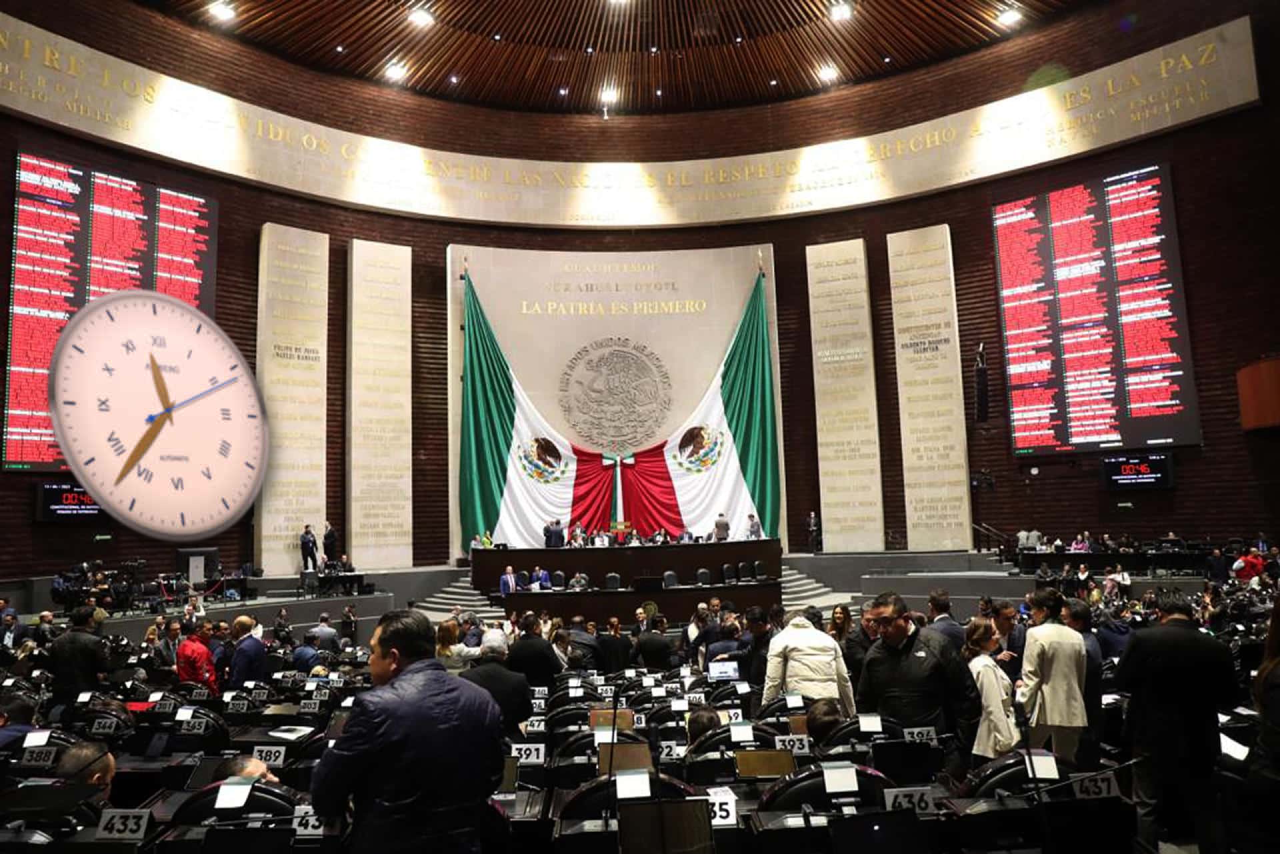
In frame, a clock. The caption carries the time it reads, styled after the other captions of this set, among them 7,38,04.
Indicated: 11,37,11
